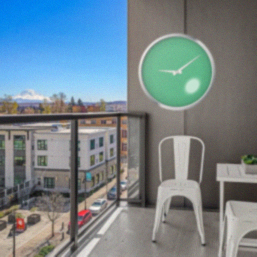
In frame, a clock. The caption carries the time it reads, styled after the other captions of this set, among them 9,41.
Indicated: 9,09
